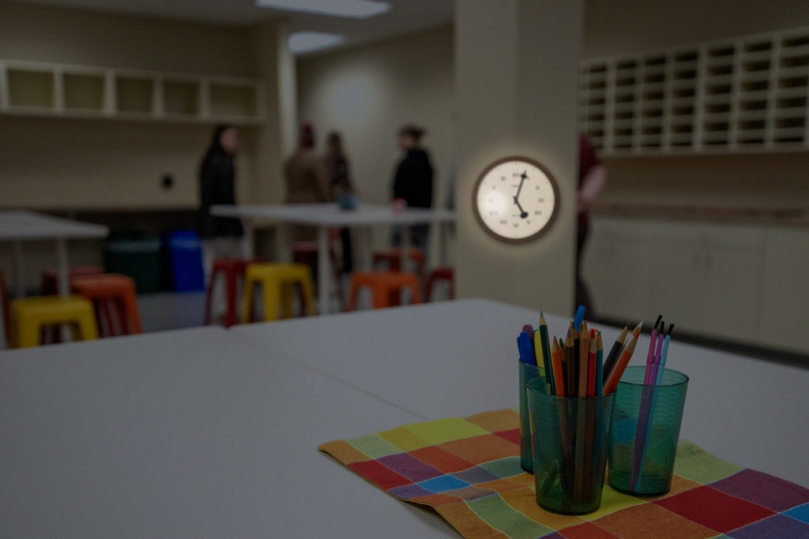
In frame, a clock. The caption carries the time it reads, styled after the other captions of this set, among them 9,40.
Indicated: 5,03
